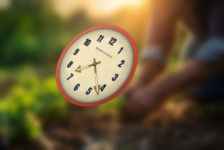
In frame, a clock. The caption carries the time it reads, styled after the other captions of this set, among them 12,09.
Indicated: 7,22
